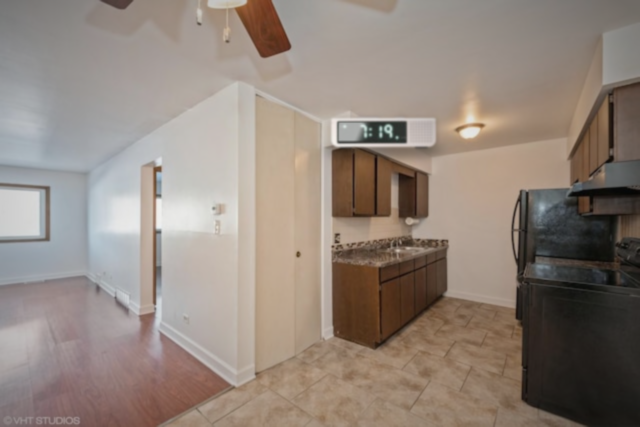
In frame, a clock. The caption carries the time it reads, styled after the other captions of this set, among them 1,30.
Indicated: 7,19
